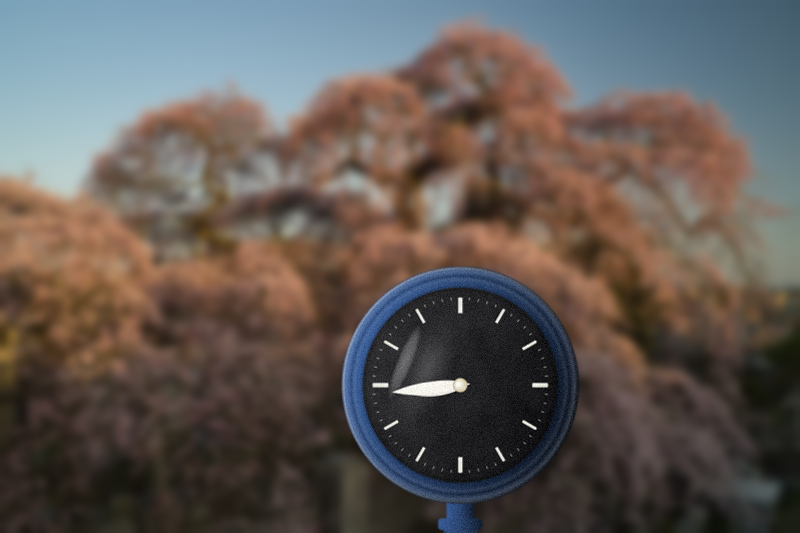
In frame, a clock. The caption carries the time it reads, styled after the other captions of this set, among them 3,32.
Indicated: 8,44
